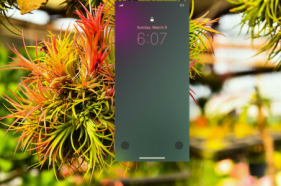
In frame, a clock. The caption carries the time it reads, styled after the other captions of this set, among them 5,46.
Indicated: 6,07
